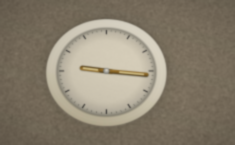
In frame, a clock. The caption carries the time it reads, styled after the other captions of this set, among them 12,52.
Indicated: 9,16
